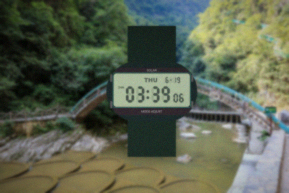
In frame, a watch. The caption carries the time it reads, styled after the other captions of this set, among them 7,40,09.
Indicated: 3,39,06
